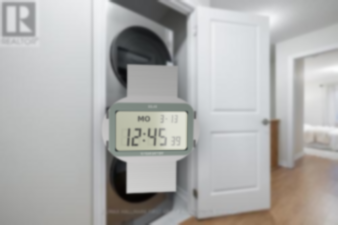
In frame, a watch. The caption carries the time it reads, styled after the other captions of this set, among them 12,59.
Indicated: 12,45
